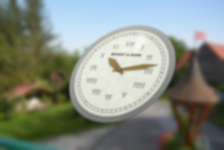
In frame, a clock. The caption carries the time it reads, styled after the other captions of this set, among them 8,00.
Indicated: 10,13
